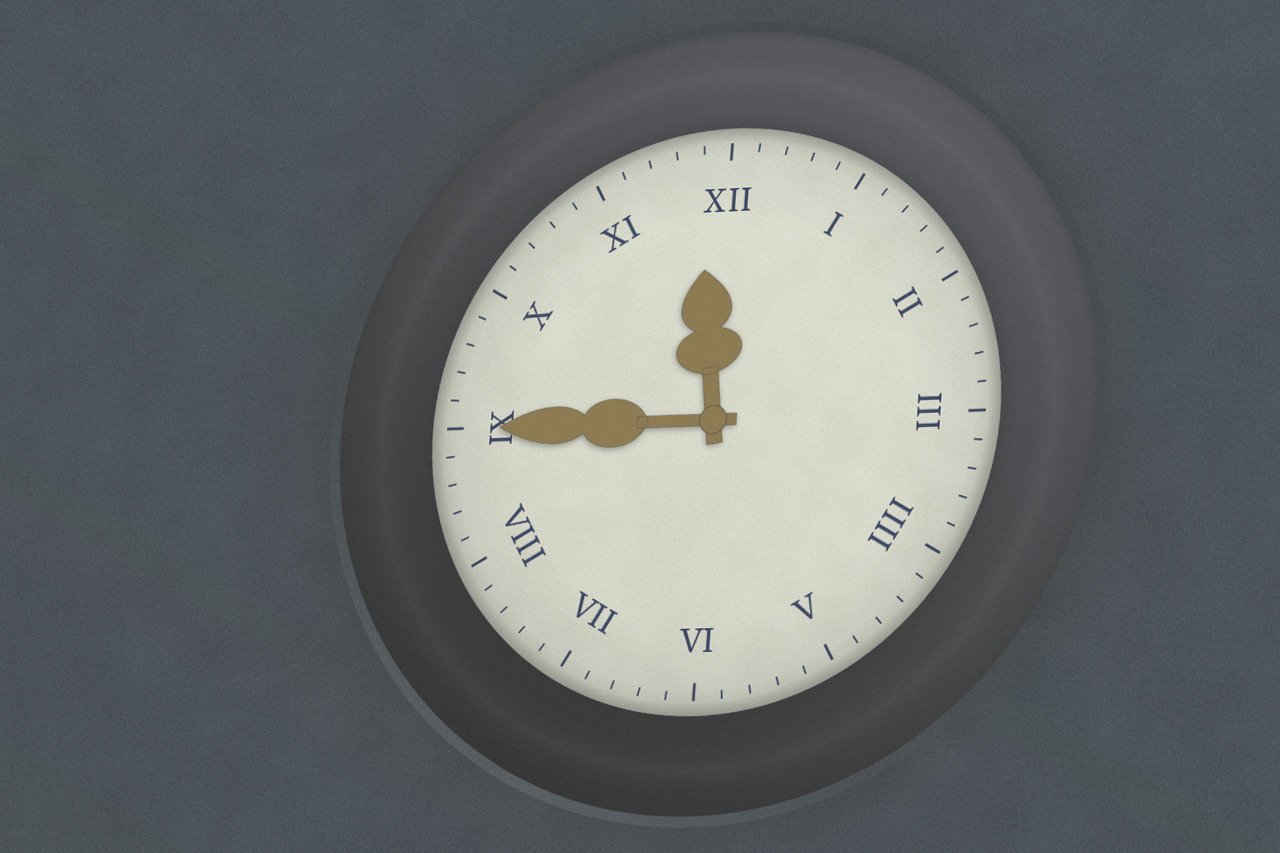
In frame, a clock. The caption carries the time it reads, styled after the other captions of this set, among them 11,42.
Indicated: 11,45
